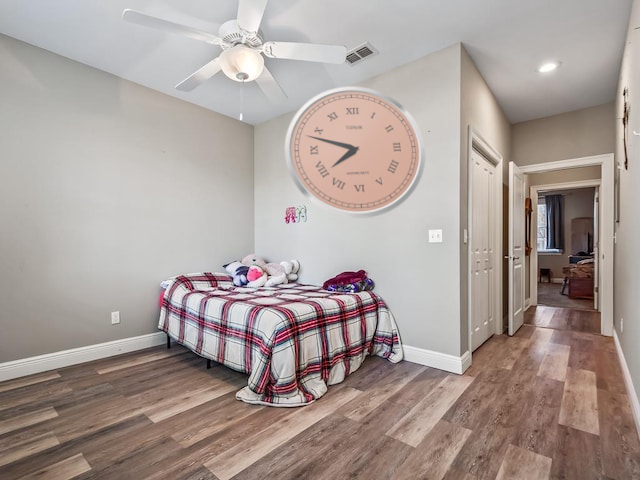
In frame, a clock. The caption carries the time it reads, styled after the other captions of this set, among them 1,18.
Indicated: 7,48
